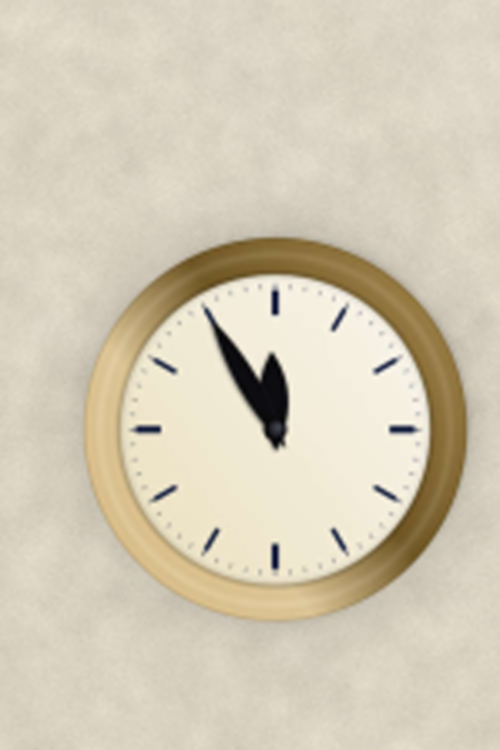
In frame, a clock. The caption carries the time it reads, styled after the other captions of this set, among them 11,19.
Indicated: 11,55
